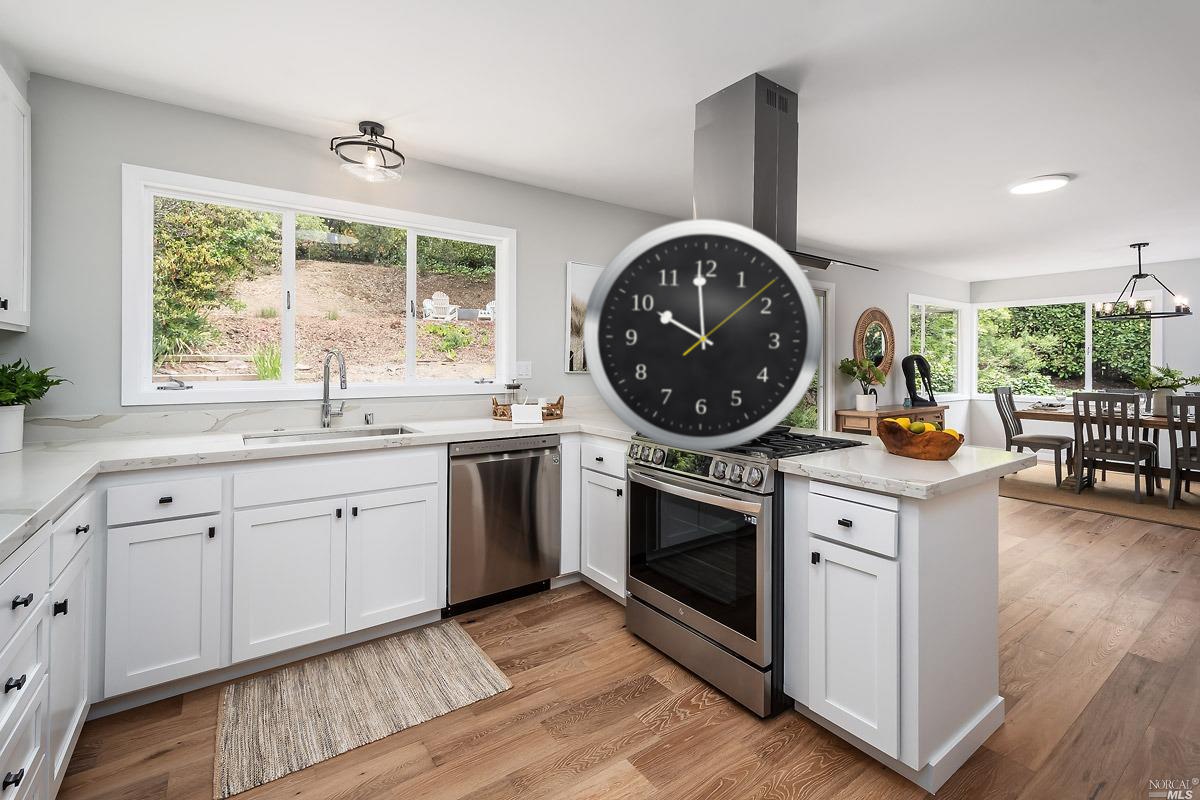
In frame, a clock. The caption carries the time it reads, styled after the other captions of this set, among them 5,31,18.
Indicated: 9,59,08
